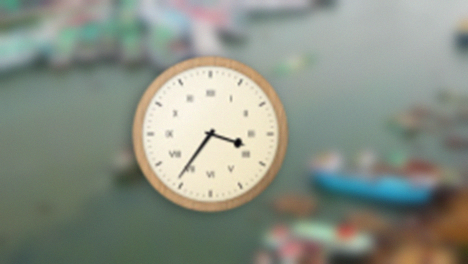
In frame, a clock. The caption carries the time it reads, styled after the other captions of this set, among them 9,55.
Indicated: 3,36
